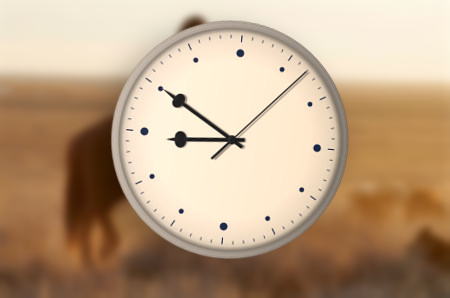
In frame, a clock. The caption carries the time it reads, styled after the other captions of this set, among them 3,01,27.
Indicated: 8,50,07
